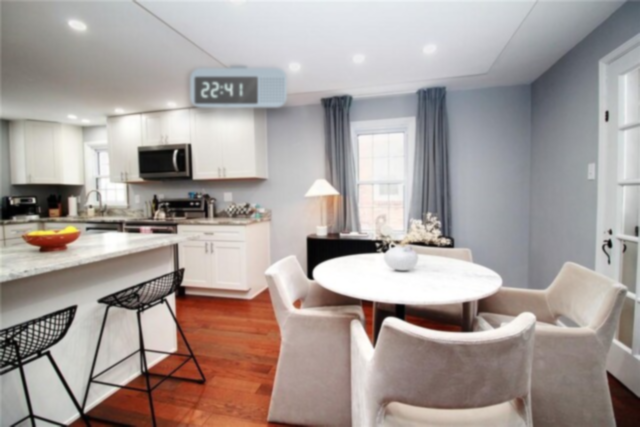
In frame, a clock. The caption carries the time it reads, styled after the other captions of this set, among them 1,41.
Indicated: 22,41
